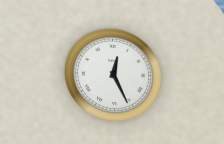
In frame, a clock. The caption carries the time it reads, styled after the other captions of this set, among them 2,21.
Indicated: 12,26
